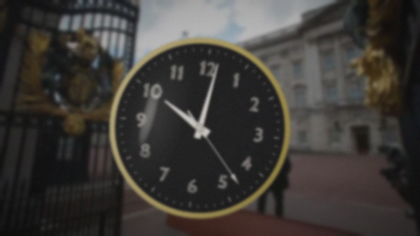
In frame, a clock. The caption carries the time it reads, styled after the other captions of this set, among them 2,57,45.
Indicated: 10,01,23
